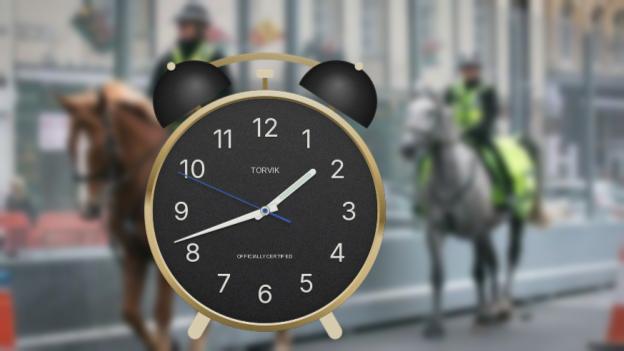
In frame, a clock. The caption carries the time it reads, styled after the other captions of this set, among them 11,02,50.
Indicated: 1,41,49
